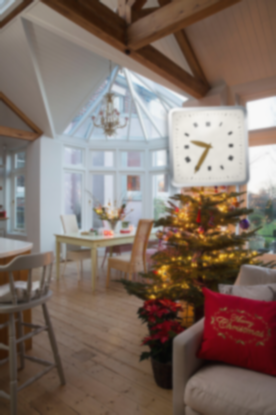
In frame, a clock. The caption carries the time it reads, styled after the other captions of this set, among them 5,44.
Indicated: 9,35
